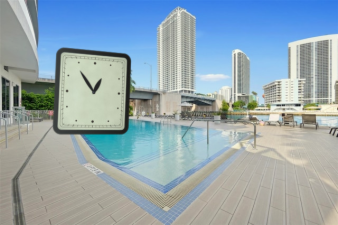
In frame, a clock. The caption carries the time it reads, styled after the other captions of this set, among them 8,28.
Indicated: 12,54
